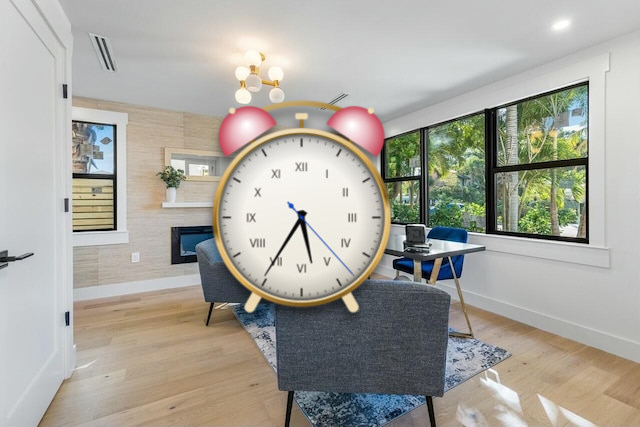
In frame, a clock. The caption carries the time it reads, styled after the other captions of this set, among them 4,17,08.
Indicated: 5,35,23
